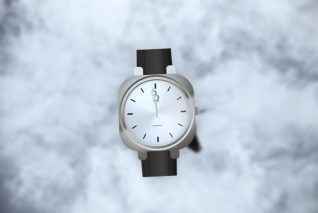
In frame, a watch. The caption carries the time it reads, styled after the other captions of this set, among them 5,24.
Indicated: 11,59
